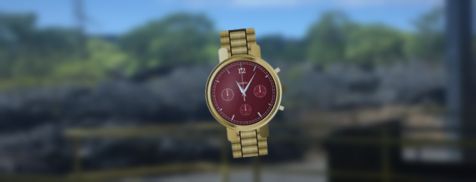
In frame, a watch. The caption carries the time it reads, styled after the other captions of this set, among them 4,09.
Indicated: 11,06
